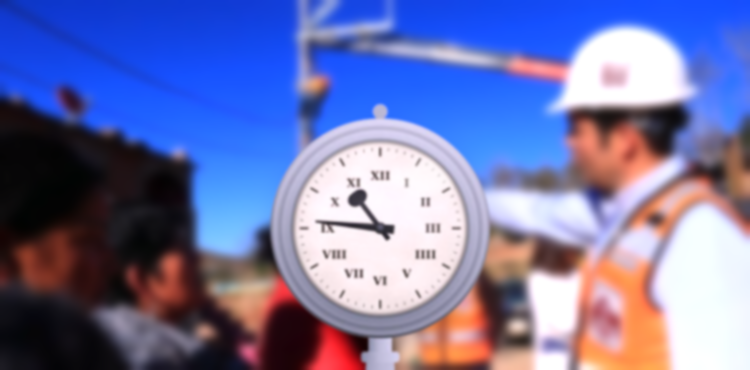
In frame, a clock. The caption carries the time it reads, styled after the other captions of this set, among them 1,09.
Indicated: 10,46
